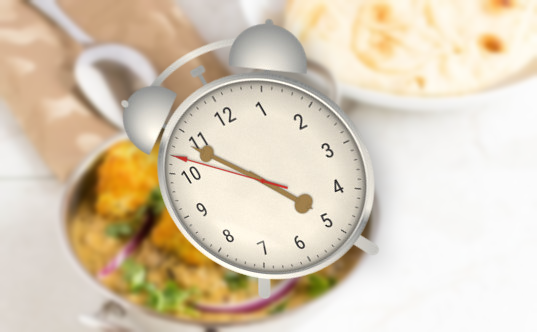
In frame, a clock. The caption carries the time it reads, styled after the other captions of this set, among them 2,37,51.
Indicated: 4,53,52
